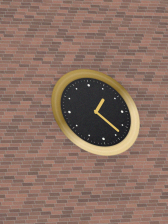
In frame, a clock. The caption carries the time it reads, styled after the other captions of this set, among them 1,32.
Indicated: 1,23
